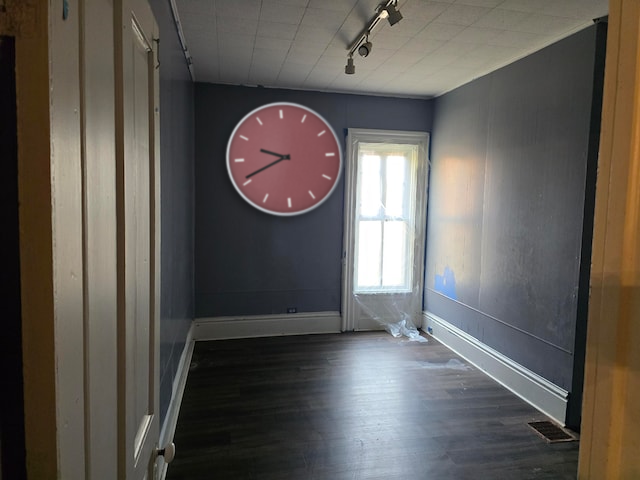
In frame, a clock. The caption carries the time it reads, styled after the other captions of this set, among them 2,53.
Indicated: 9,41
